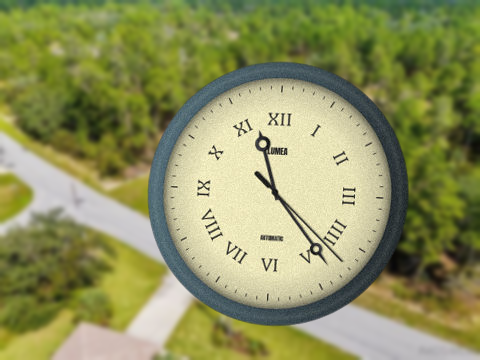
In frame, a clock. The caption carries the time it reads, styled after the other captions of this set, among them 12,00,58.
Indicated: 11,23,22
